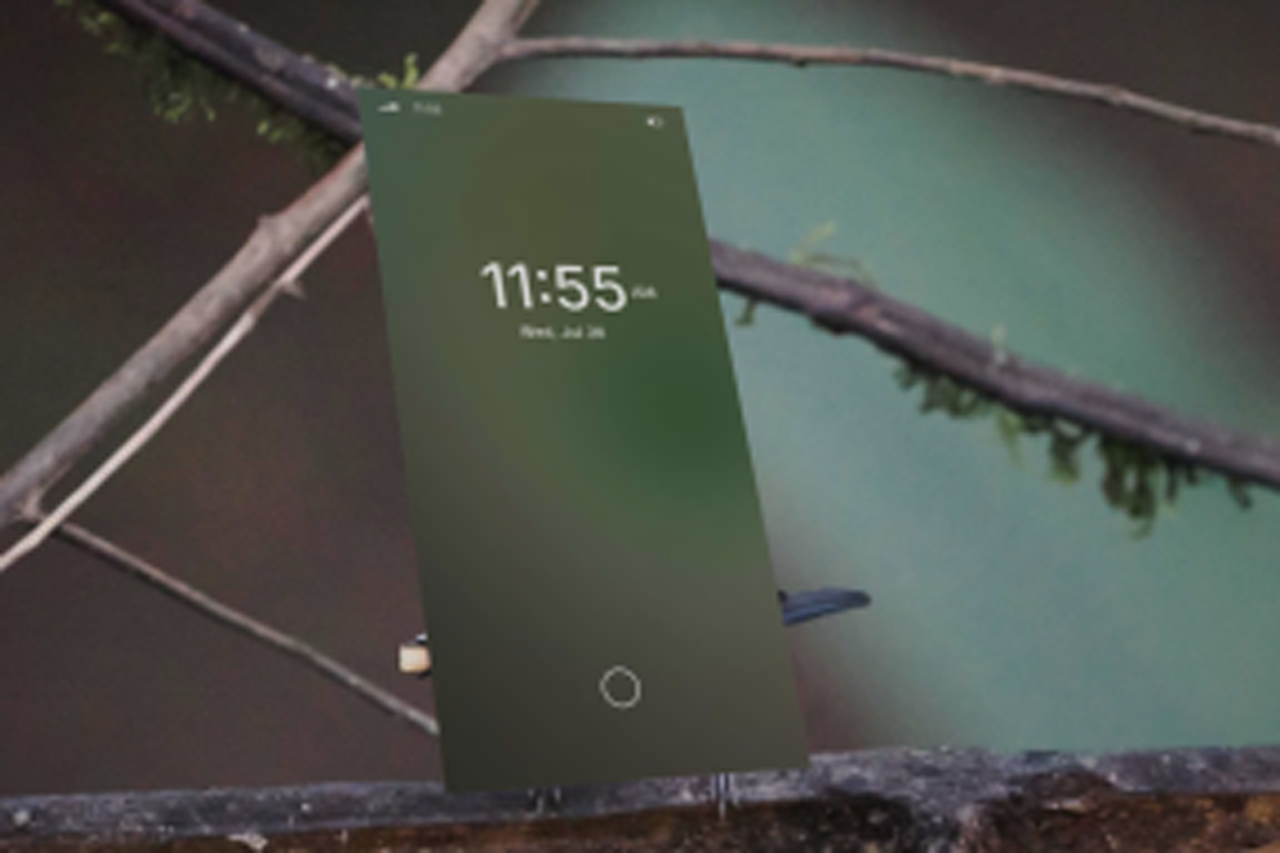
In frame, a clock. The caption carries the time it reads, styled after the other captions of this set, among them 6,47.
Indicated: 11,55
